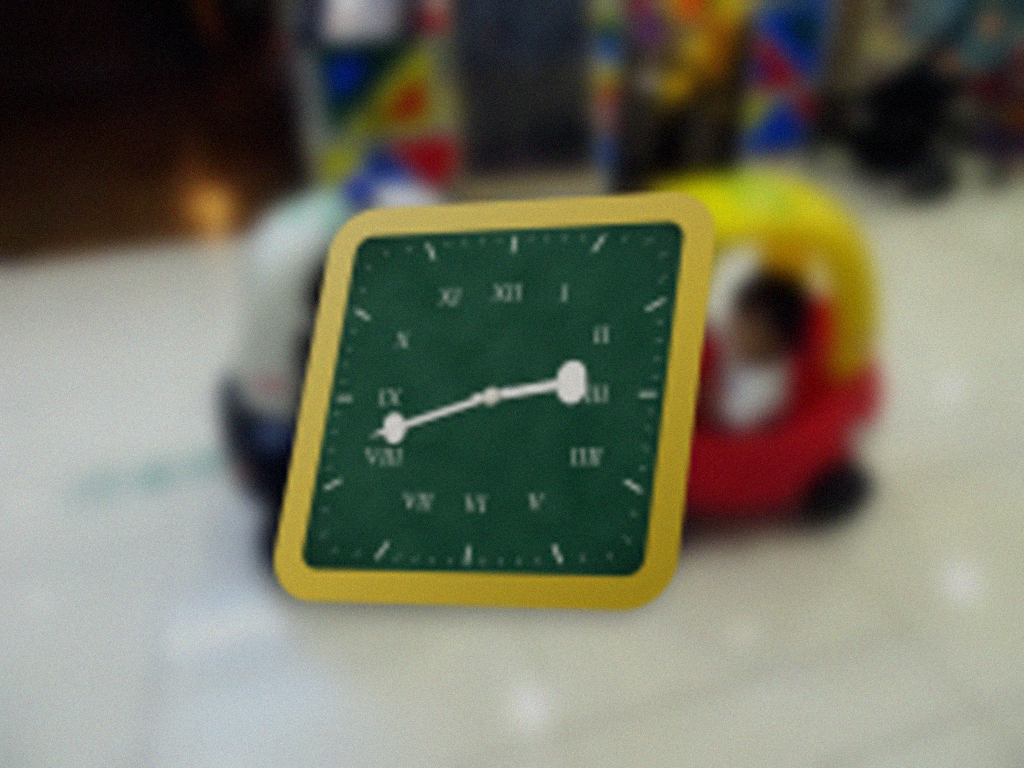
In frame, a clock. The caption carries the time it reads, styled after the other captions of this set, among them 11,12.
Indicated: 2,42
